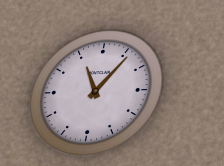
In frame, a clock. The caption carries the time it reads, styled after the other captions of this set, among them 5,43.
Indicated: 11,06
